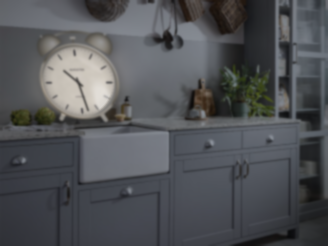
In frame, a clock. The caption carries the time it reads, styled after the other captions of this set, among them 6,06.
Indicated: 10,28
